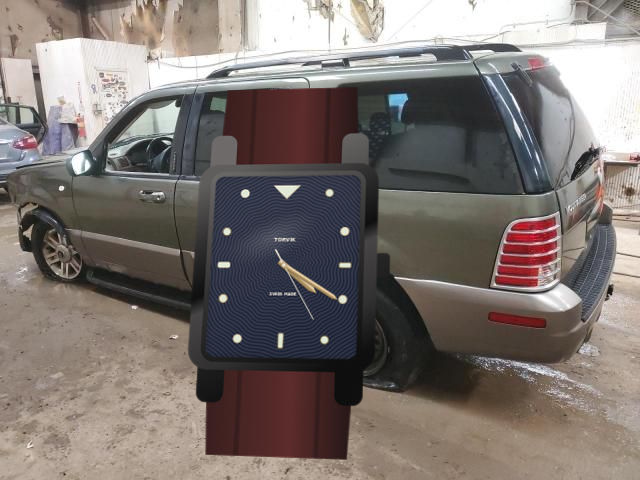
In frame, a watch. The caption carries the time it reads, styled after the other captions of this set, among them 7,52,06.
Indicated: 4,20,25
